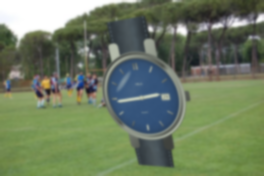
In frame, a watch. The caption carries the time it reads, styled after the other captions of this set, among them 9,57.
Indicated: 2,44
